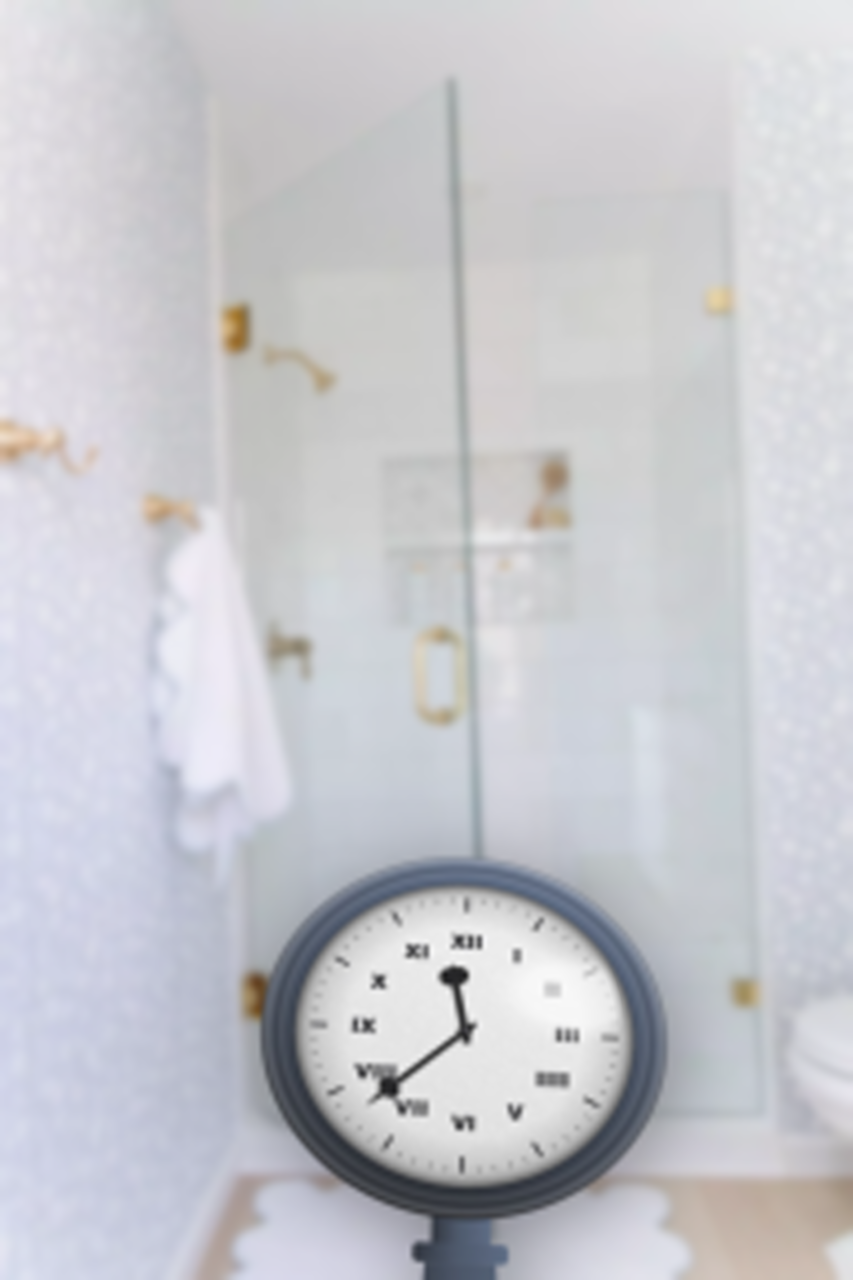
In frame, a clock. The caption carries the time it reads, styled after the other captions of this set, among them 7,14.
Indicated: 11,38
